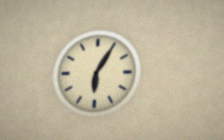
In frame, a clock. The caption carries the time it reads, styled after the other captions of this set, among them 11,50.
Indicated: 6,05
